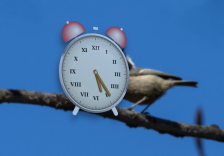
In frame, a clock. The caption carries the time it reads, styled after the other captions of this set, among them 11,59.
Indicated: 5,24
